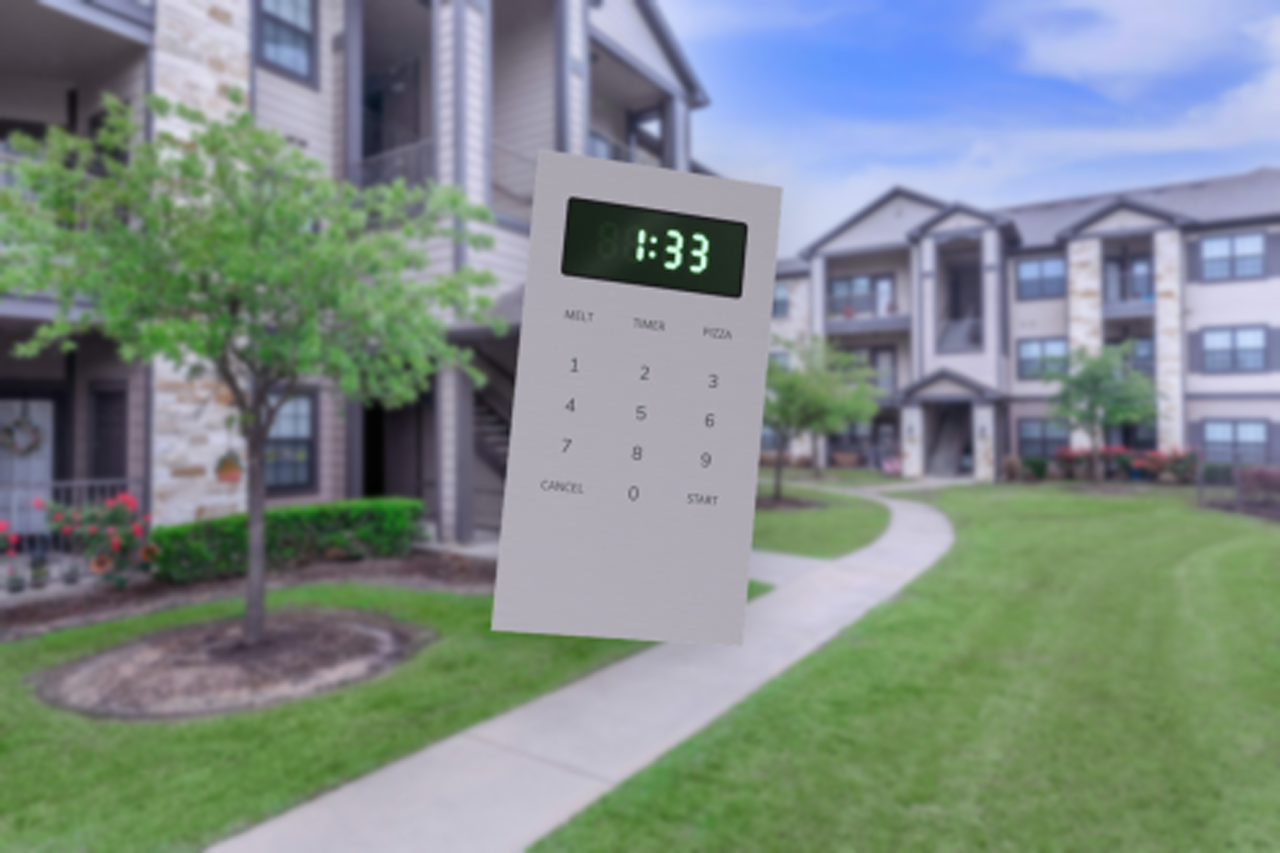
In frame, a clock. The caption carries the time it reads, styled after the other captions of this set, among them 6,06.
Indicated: 1,33
